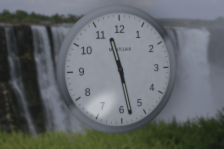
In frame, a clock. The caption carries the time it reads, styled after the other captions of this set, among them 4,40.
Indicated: 11,28
